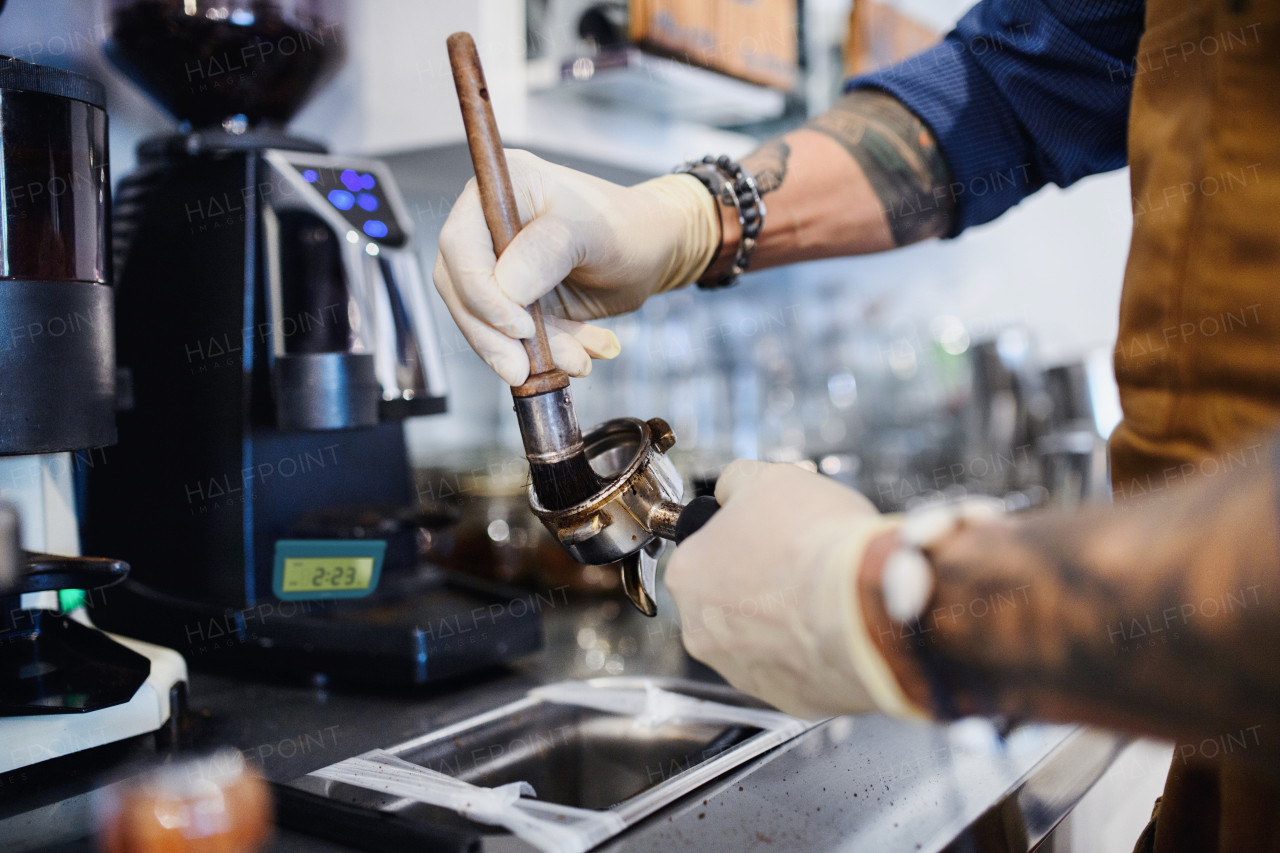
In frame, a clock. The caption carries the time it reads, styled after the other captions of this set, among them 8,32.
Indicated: 2,23
